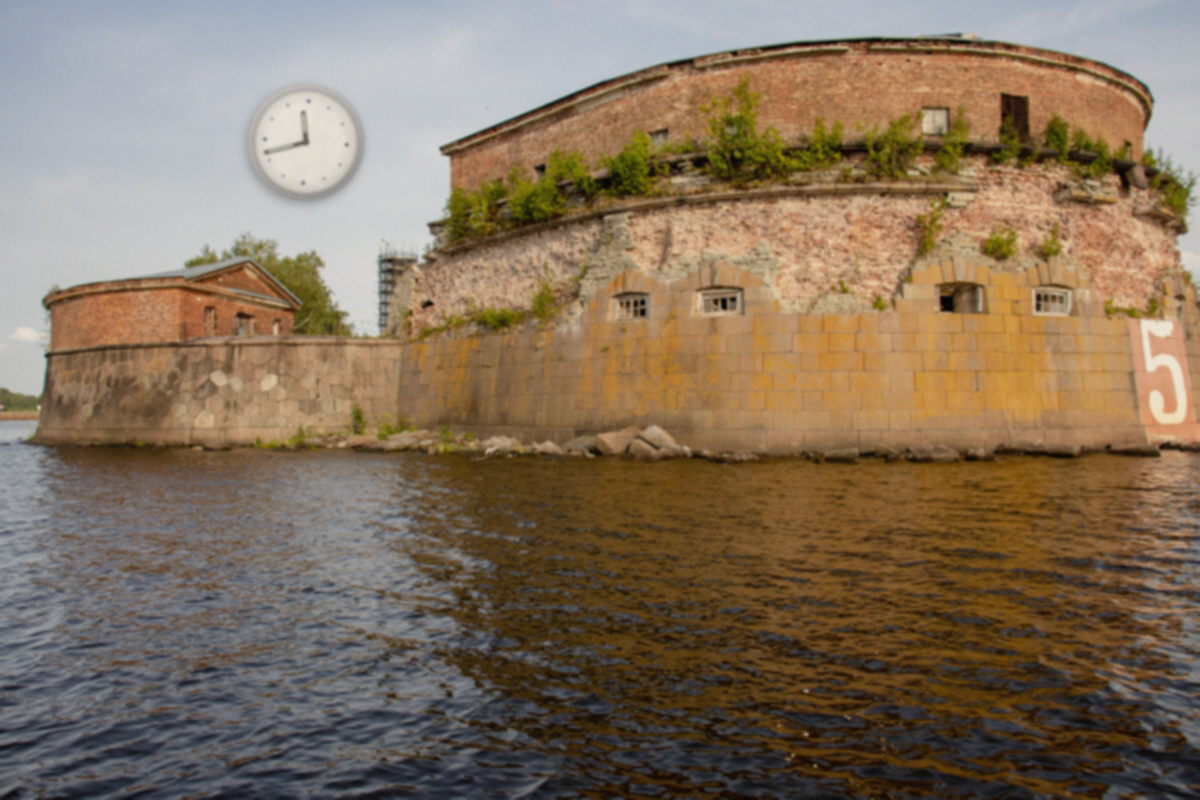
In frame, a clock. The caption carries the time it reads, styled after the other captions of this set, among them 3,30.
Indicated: 11,42
